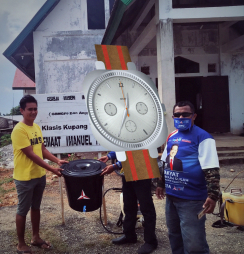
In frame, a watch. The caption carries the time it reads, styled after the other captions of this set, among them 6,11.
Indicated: 12,35
